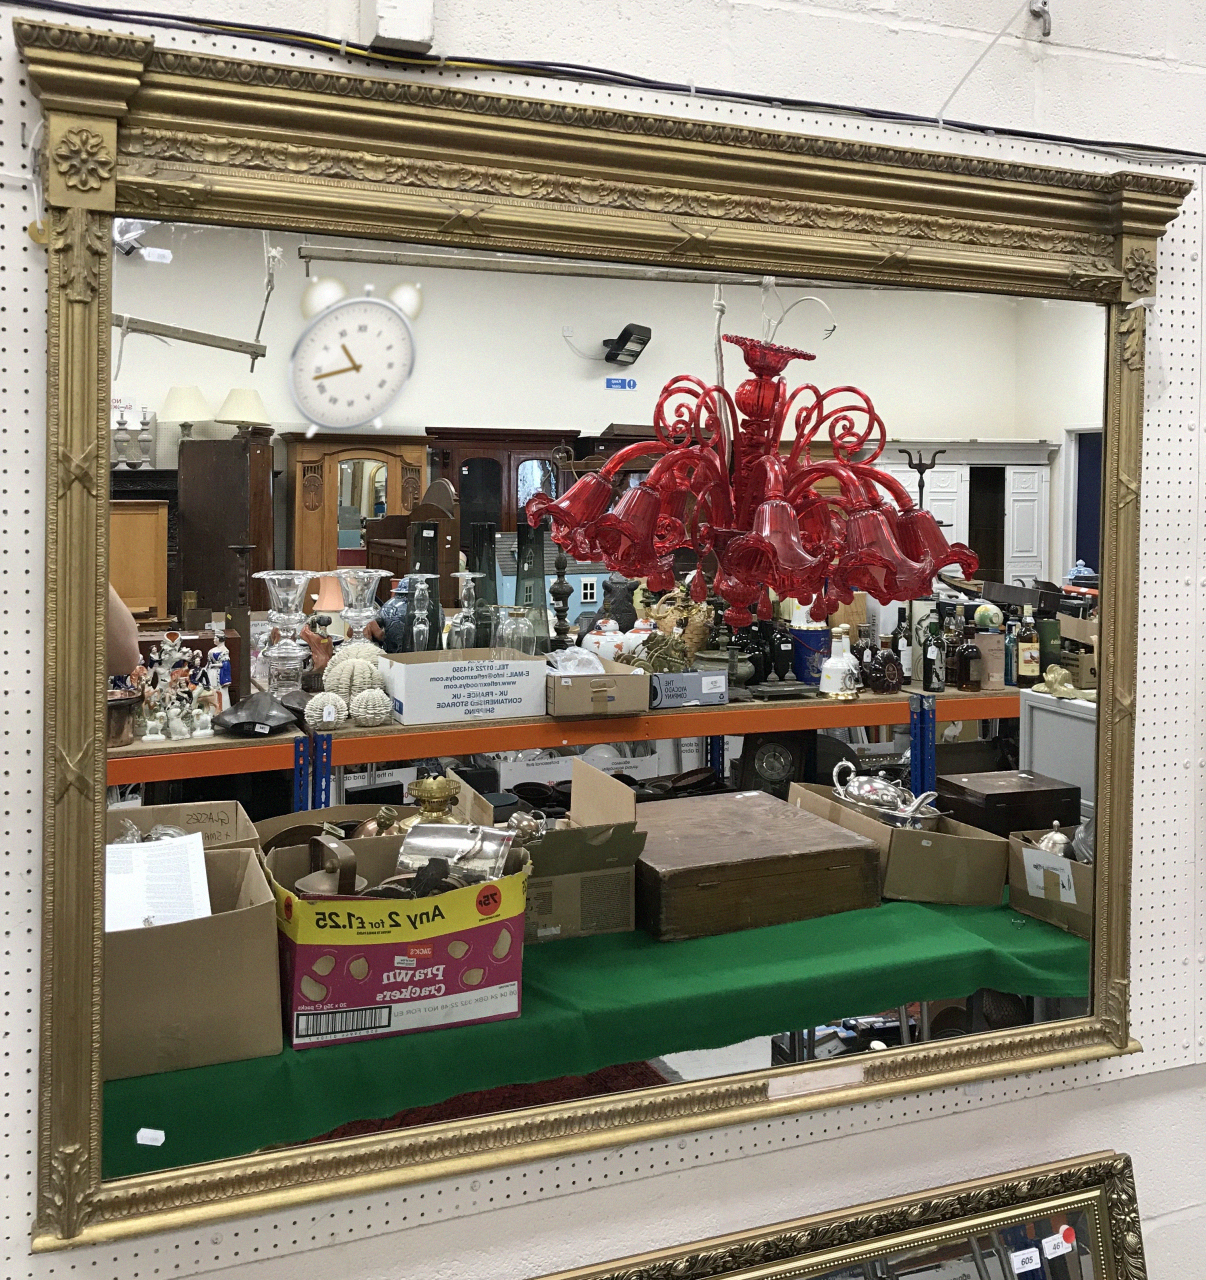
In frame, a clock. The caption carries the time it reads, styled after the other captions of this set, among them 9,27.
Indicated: 10,43
